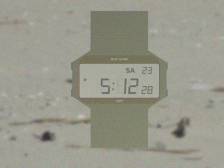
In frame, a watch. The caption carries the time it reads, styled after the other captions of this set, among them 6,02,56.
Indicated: 5,12,28
